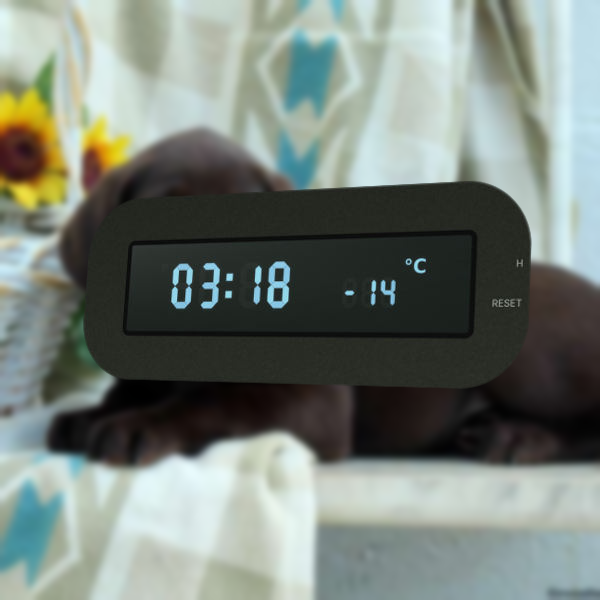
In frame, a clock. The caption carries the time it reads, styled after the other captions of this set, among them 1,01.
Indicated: 3,18
